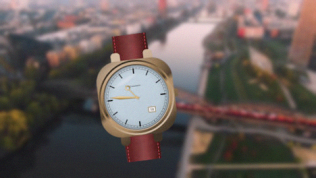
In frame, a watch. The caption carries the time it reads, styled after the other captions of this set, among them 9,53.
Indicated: 10,46
